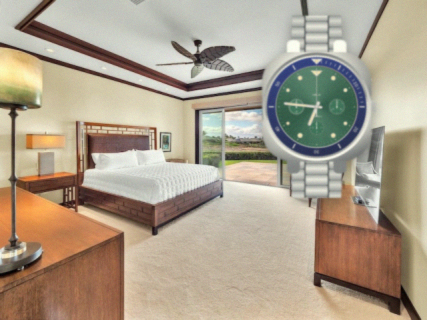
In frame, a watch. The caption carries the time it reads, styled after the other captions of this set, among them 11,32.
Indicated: 6,46
